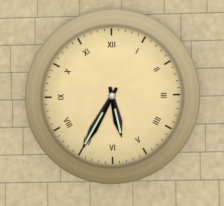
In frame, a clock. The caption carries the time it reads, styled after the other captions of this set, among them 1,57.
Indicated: 5,35
